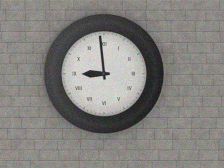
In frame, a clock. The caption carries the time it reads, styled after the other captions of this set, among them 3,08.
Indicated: 8,59
